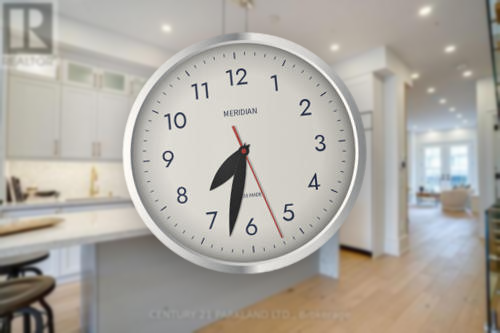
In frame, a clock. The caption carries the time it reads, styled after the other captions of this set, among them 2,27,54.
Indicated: 7,32,27
